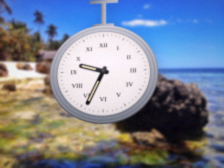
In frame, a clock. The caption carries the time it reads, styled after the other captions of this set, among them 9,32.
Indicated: 9,34
